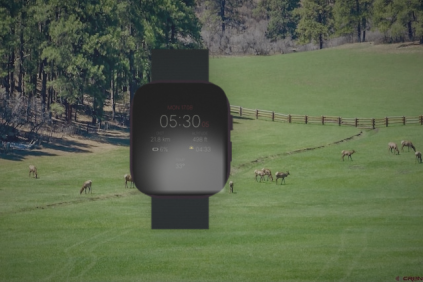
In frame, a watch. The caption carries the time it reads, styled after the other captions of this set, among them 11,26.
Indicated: 5,30
